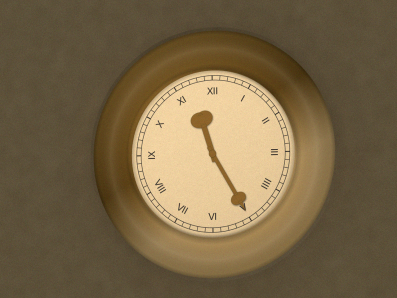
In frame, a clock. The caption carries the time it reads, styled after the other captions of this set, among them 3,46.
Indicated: 11,25
